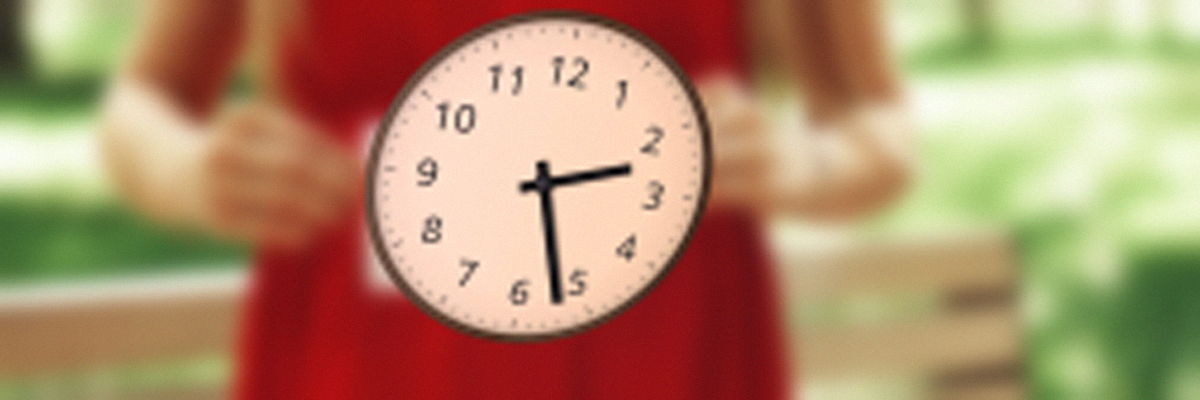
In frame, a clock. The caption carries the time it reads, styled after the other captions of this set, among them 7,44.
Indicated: 2,27
